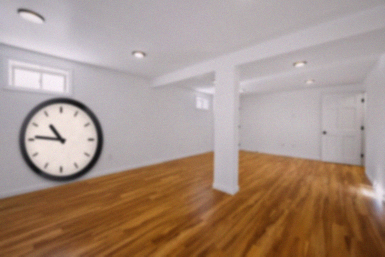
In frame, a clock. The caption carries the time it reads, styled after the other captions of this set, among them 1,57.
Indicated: 10,46
